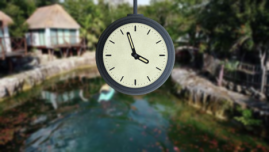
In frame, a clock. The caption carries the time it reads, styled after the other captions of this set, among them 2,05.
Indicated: 3,57
